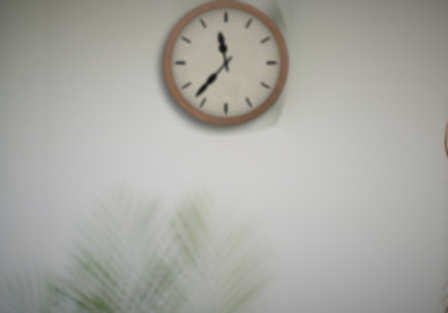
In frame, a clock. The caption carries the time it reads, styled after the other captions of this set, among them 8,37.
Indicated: 11,37
